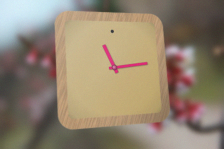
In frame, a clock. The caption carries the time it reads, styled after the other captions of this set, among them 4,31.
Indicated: 11,14
